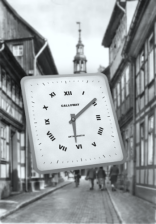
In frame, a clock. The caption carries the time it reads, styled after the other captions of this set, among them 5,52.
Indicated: 6,09
